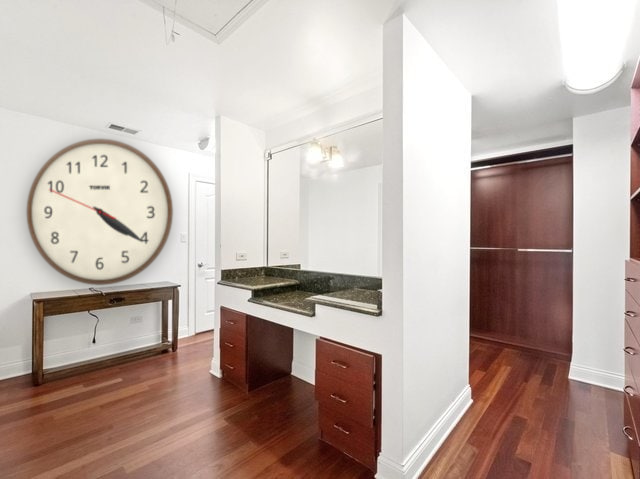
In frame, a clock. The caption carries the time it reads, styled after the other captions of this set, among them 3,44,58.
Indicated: 4,20,49
